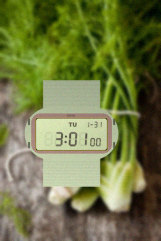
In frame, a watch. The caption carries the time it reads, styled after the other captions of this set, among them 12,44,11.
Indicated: 3,01,00
